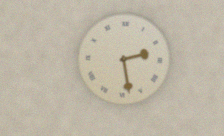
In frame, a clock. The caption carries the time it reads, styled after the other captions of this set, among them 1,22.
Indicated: 2,28
